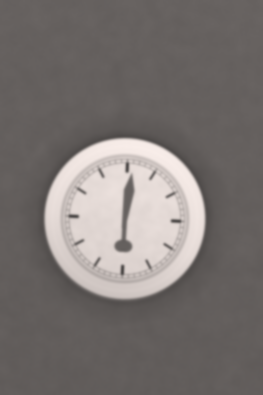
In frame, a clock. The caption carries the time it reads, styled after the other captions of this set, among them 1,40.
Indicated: 6,01
